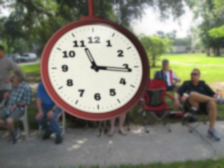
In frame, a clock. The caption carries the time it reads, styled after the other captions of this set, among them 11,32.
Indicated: 11,16
